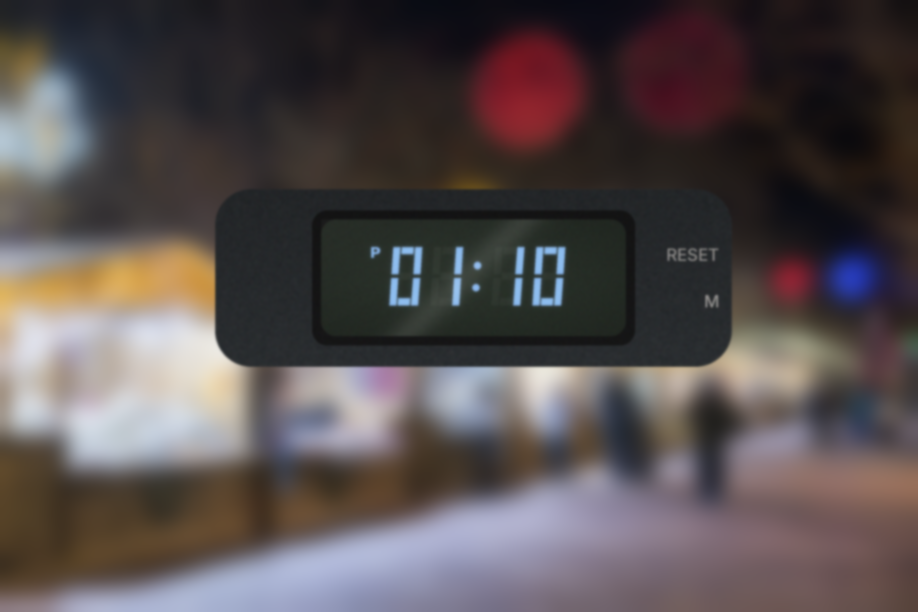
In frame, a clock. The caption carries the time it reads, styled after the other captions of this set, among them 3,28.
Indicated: 1,10
